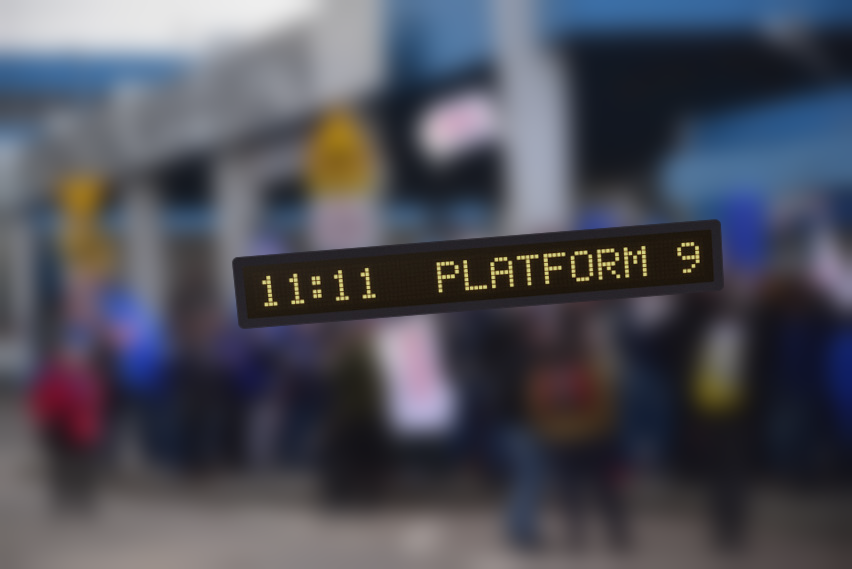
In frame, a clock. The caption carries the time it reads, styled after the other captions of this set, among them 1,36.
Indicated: 11,11
